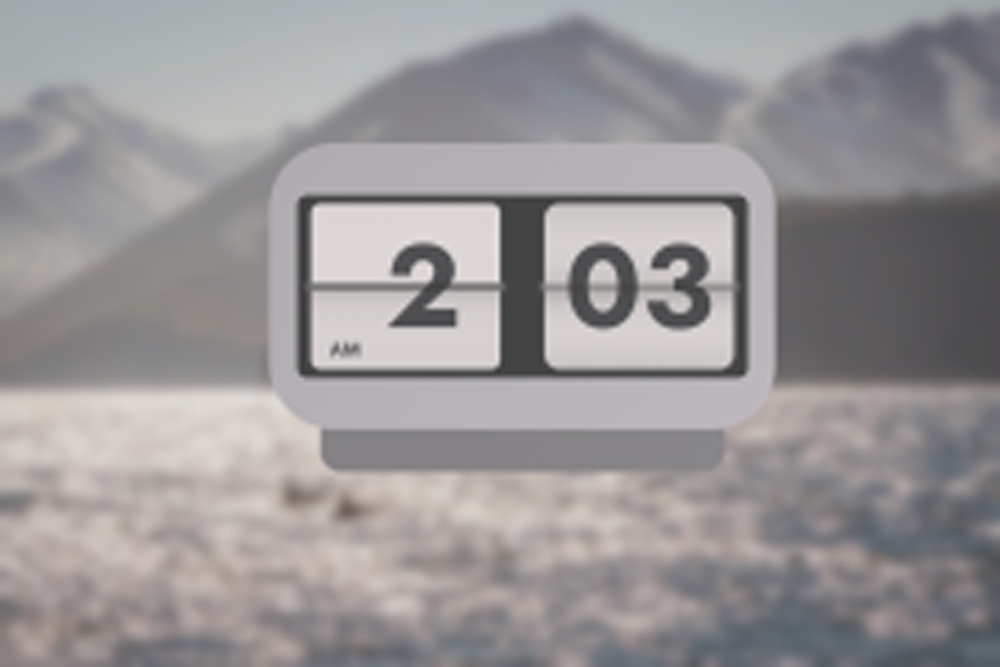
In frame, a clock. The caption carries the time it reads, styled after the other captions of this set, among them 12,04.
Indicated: 2,03
